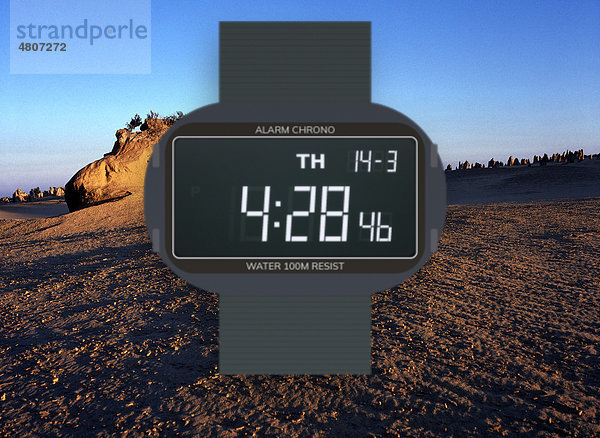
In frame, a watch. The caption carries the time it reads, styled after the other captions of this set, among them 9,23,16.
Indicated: 4,28,46
